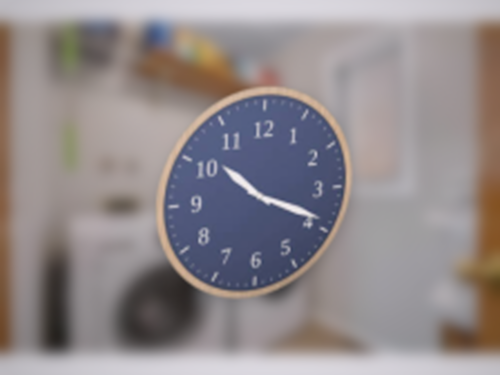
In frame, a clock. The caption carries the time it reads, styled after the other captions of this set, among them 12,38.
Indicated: 10,19
